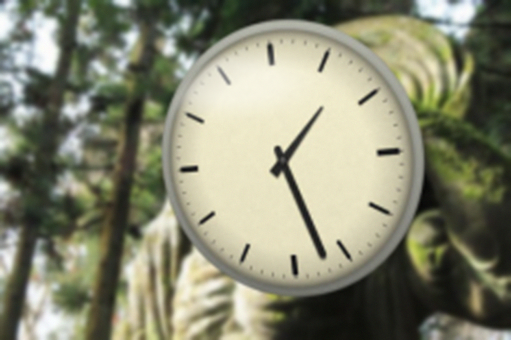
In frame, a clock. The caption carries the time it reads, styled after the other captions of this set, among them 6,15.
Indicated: 1,27
